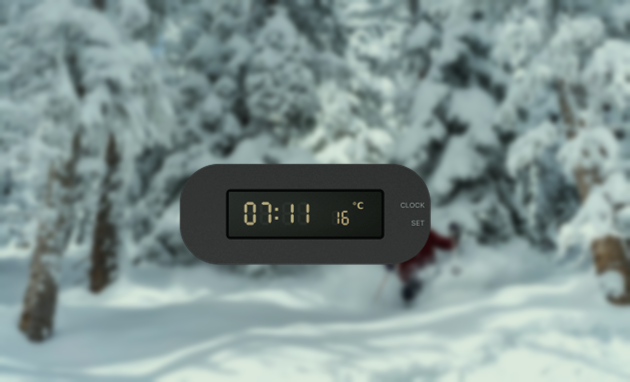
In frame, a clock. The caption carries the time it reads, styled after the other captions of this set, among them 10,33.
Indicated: 7,11
